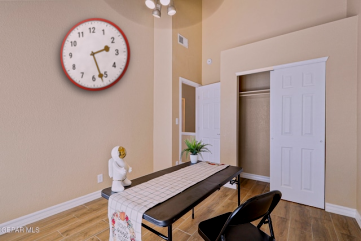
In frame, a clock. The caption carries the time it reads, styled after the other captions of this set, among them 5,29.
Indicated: 2,27
